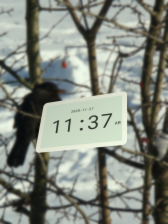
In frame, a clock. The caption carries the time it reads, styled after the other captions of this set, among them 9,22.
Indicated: 11,37
